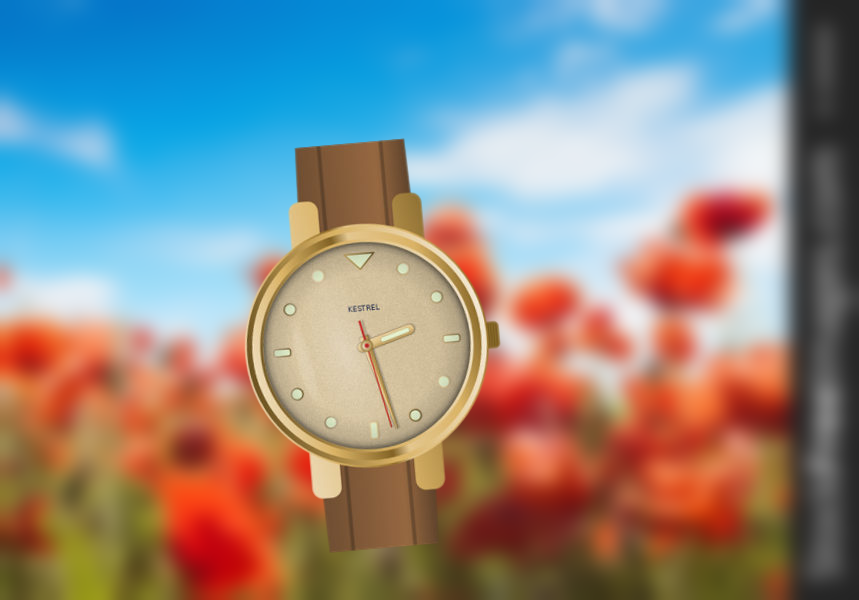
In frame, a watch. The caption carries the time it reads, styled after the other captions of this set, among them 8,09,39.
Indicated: 2,27,28
